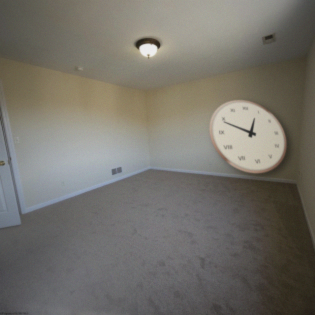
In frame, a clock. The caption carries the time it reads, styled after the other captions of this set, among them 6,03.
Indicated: 12,49
